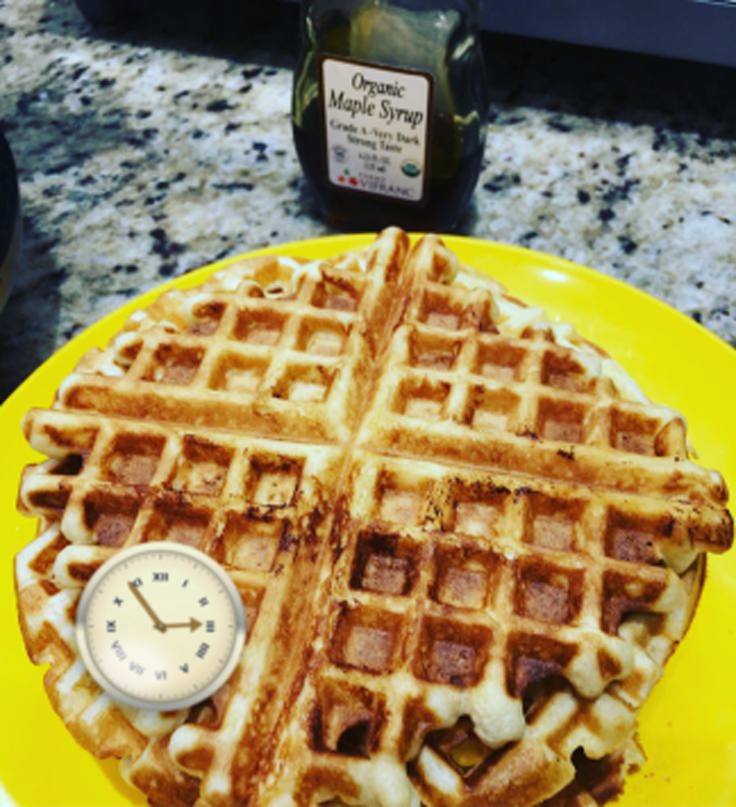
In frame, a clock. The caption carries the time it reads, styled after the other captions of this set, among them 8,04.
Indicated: 2,54
